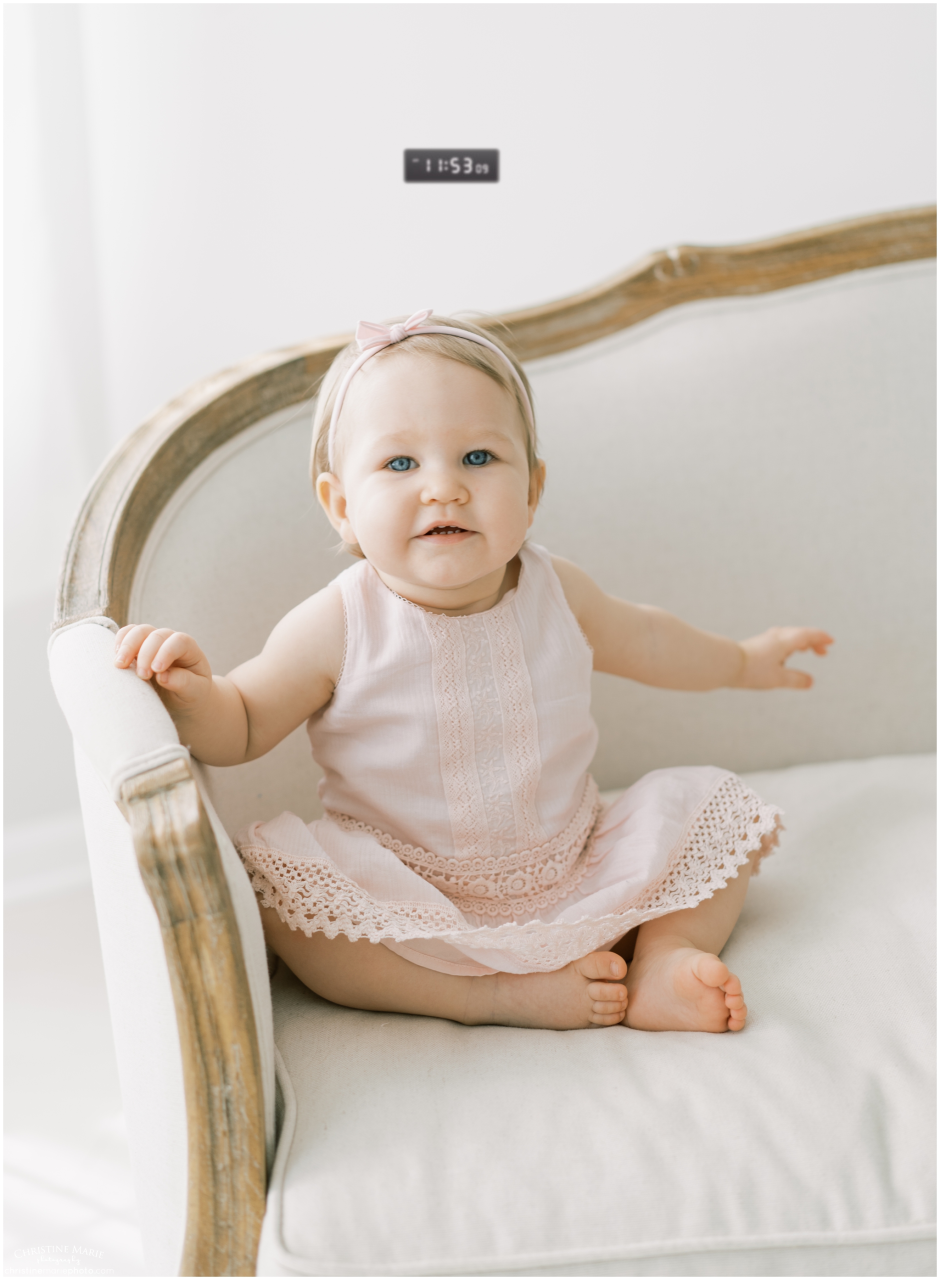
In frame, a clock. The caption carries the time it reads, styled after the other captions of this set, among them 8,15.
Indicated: 11,53
